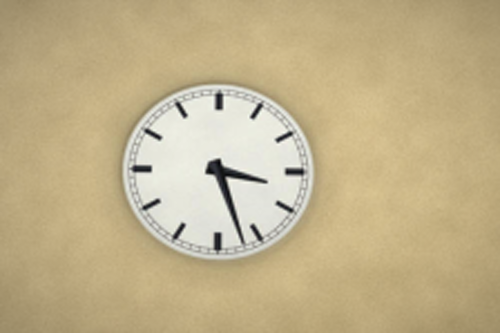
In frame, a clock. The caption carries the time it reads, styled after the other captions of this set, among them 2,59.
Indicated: 3,27
